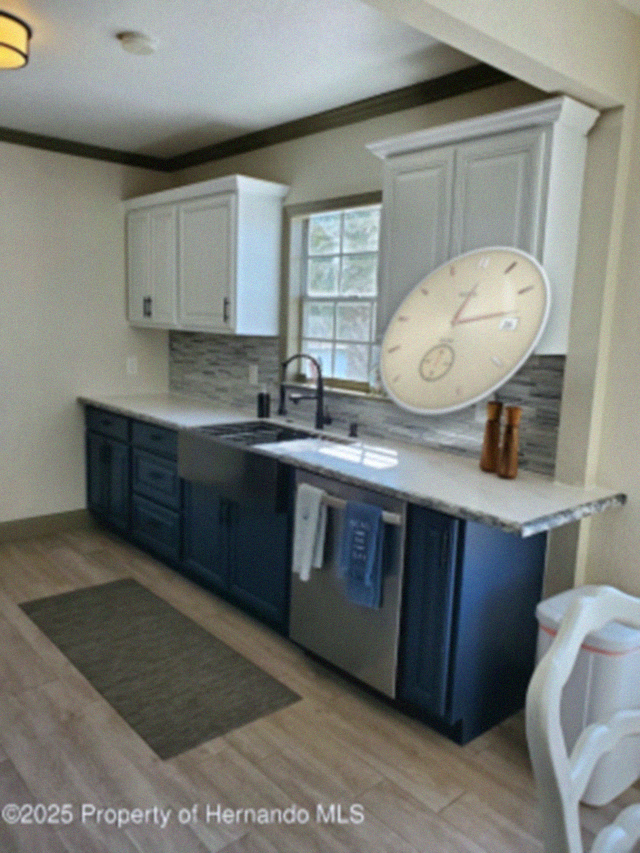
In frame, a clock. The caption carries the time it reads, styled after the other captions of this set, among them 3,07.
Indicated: 12,13
